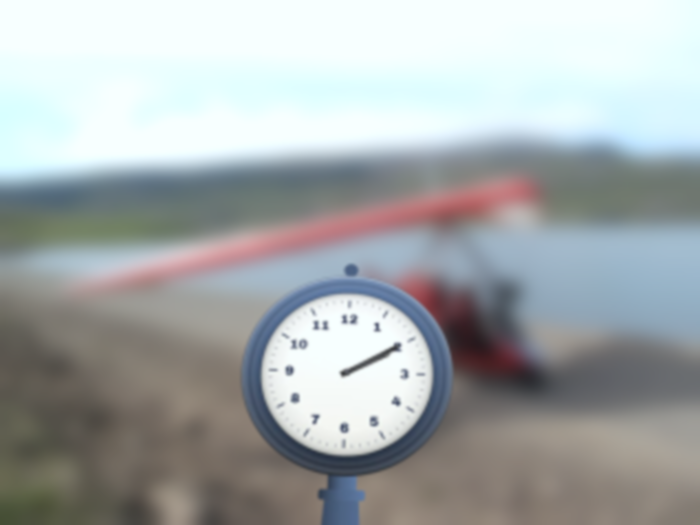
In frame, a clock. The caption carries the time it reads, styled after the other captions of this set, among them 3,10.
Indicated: 2,10
